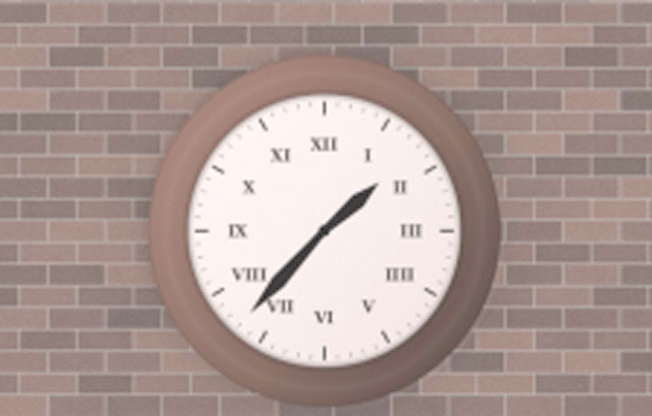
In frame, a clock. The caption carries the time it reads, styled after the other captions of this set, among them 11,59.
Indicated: 1,37
